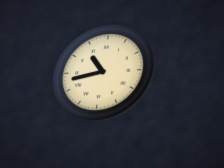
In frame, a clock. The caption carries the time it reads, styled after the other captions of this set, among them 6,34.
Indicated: 10,43
